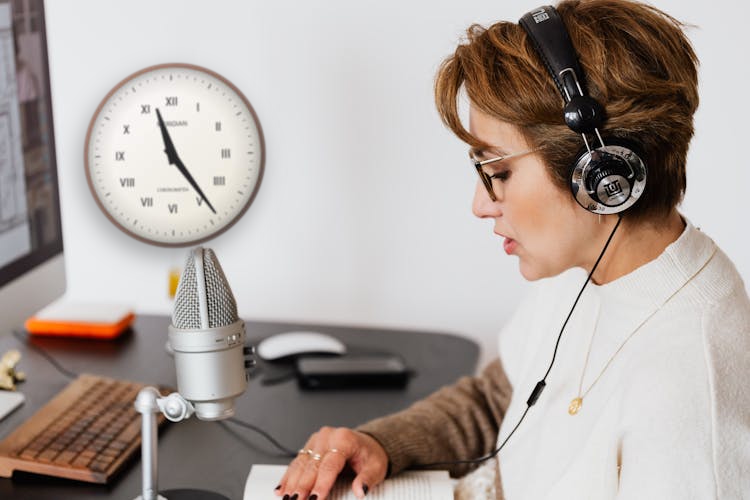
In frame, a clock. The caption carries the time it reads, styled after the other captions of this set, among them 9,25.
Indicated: 11,24
